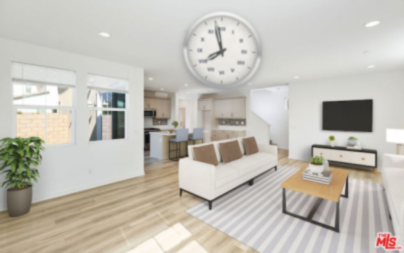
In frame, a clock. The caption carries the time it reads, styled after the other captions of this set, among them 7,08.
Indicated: 7,58
